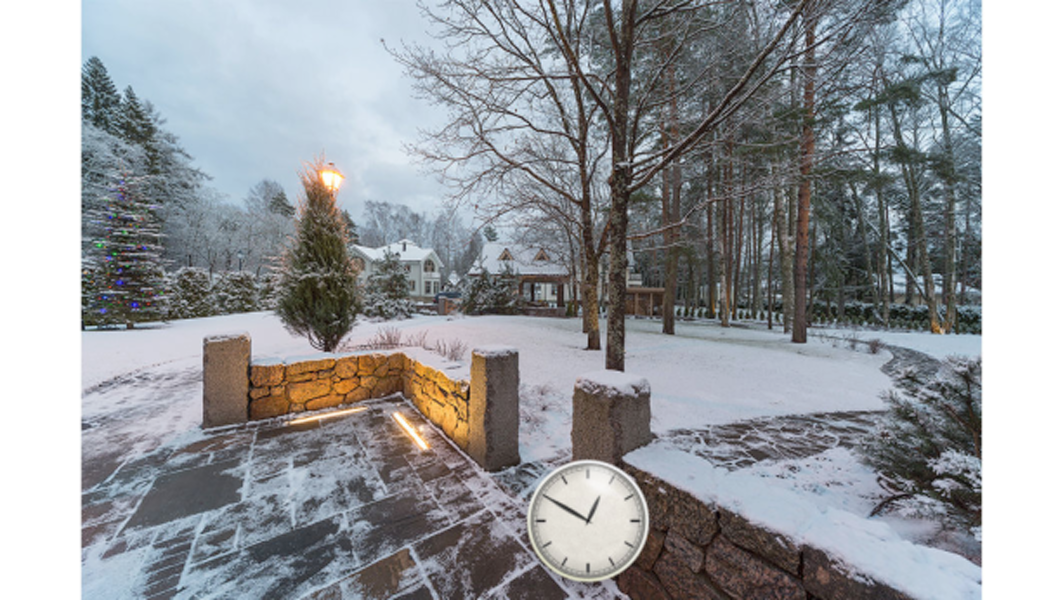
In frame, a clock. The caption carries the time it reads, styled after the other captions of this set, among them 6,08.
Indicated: 12,50
